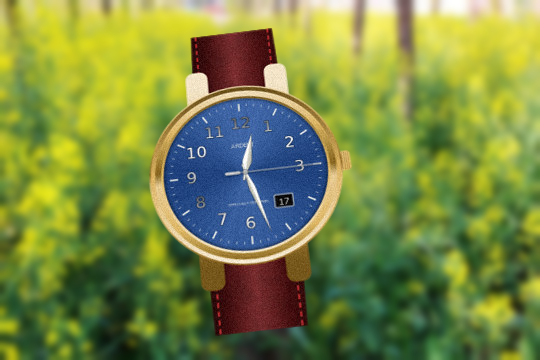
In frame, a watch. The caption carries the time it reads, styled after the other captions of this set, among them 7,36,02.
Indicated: 12,27,15
